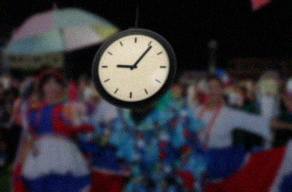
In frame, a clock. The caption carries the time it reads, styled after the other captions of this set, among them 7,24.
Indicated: 9,06
